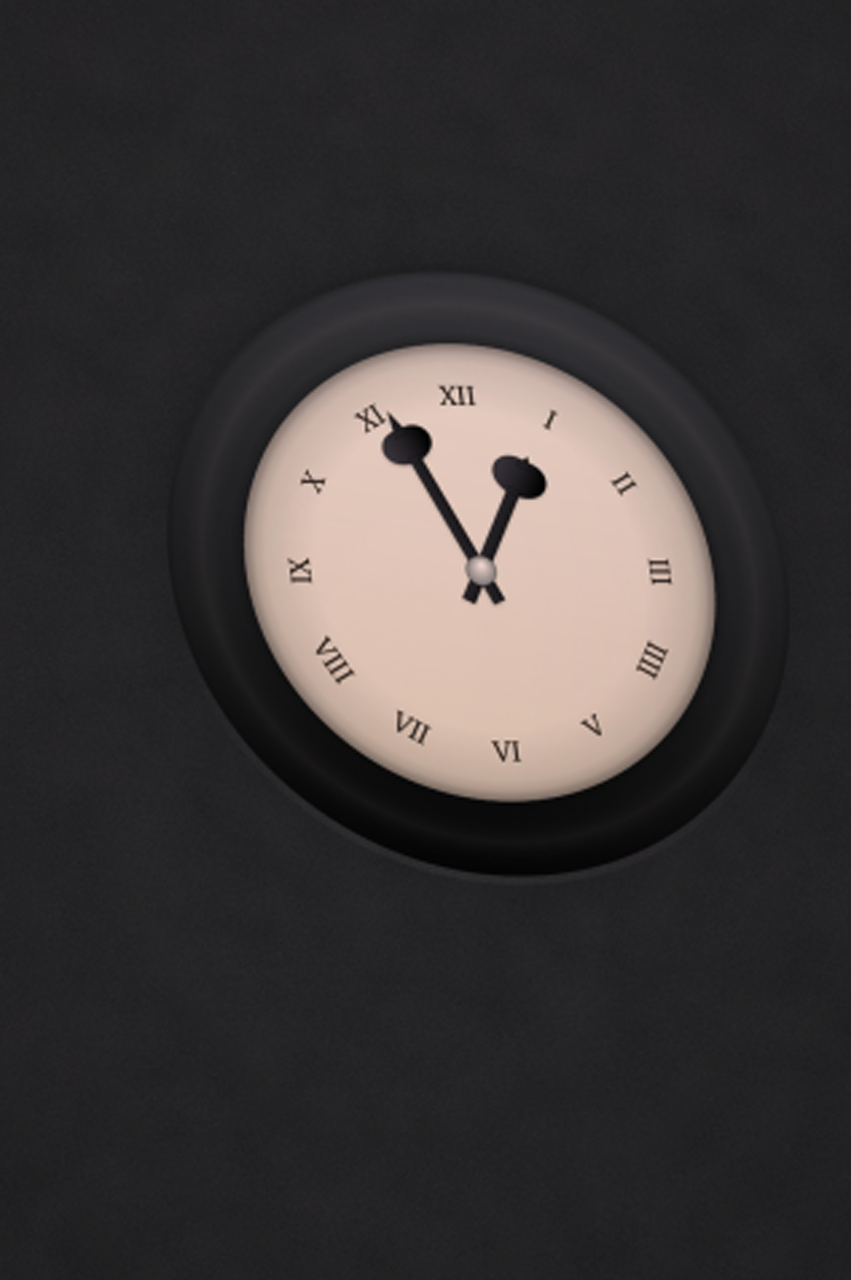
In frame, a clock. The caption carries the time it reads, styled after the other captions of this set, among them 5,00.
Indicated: 12,56
